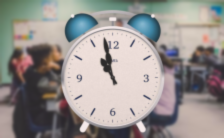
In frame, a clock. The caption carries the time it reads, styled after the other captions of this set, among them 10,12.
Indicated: 10,58
